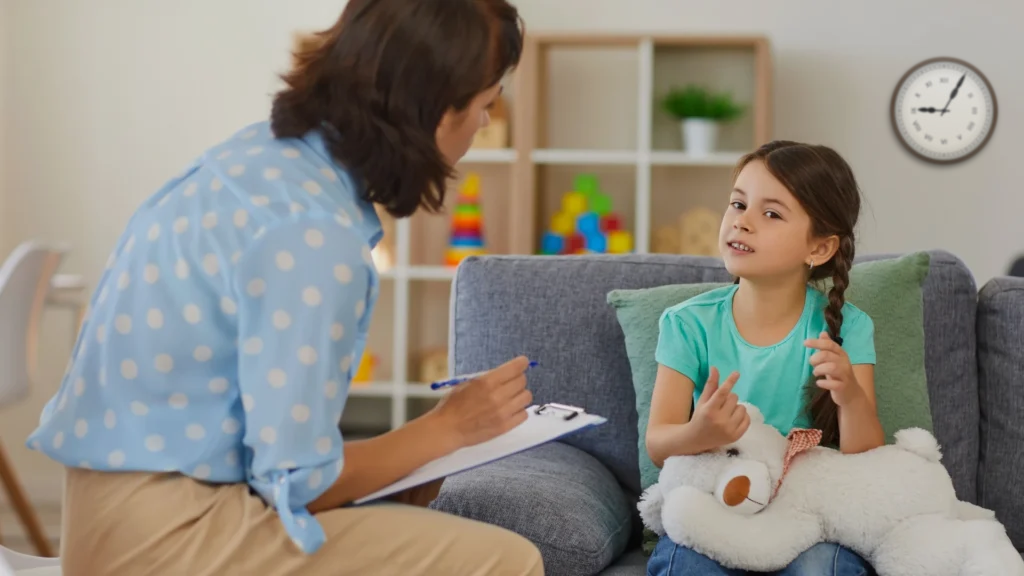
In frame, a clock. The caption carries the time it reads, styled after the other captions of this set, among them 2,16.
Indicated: 9,05
